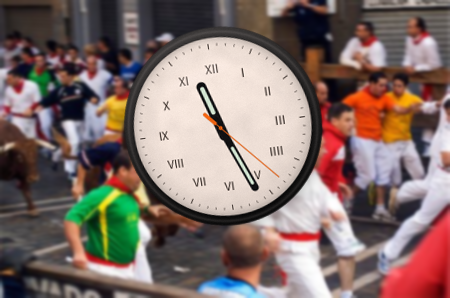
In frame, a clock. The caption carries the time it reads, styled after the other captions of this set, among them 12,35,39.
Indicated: 11,26,23
